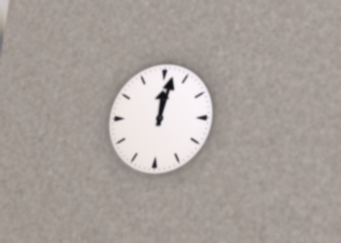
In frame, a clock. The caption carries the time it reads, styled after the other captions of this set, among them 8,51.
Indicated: 12,02
